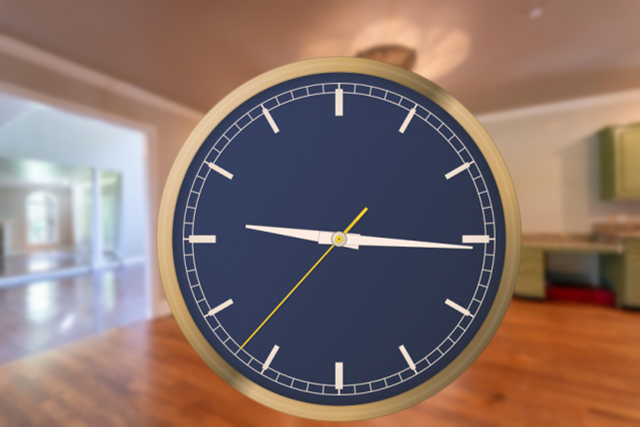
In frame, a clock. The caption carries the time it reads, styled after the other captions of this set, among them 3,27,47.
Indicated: 9,15,37
